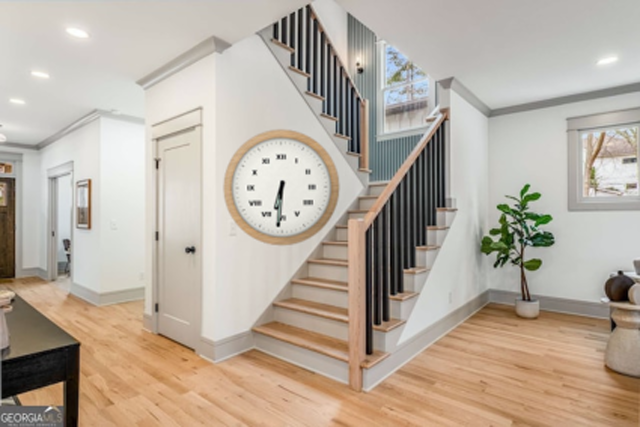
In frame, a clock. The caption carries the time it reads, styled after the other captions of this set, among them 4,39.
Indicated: 6,31
